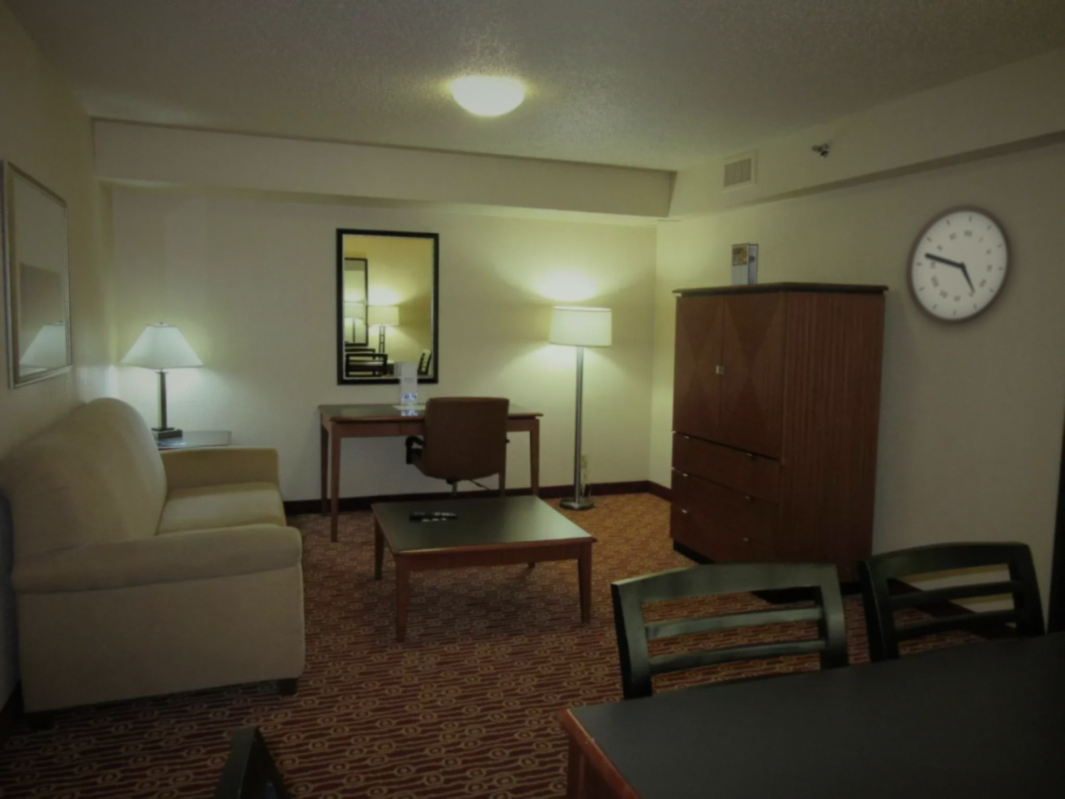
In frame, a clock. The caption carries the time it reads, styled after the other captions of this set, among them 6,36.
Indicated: 4,47
